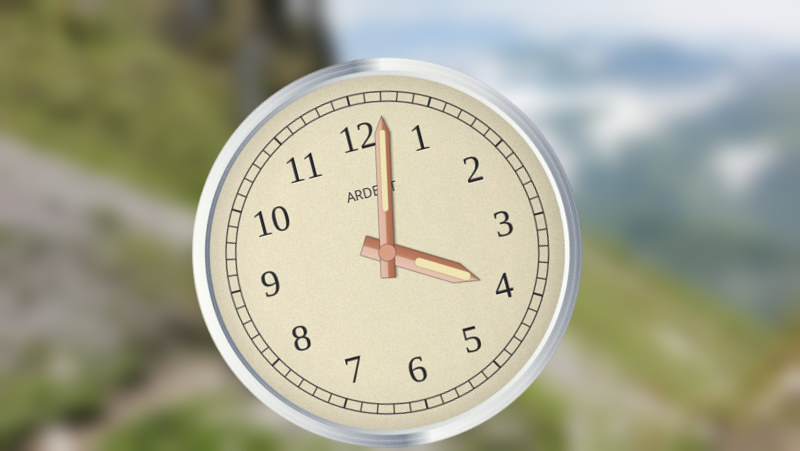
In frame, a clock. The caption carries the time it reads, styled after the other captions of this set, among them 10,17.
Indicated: 4,02
